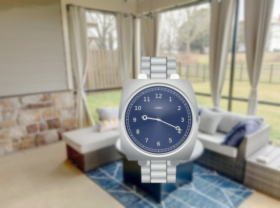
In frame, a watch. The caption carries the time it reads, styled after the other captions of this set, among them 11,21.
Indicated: 9,19
